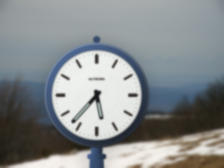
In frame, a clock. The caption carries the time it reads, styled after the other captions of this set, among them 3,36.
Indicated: 5,37
